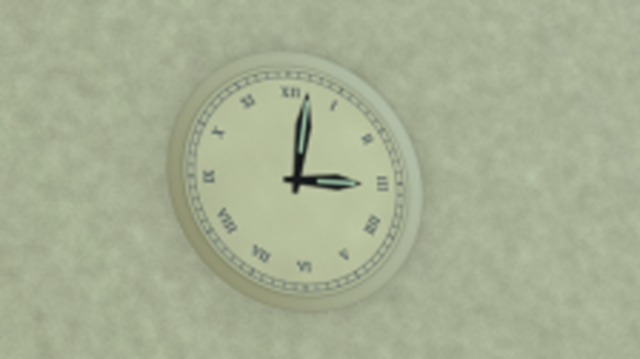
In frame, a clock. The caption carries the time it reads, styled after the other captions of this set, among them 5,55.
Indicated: 3,02
